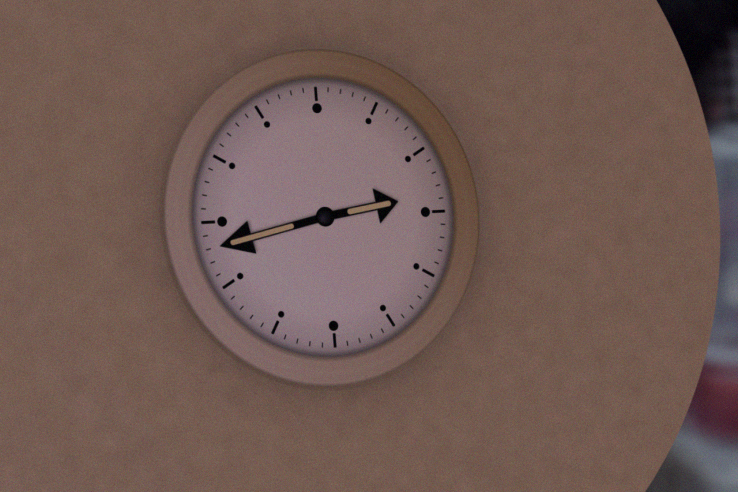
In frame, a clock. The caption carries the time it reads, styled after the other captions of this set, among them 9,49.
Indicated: 2,43
